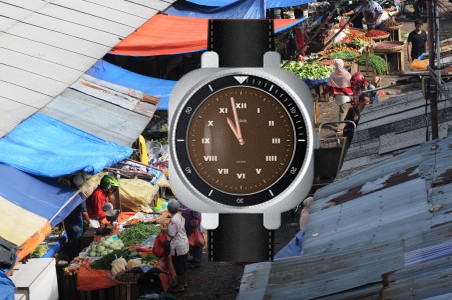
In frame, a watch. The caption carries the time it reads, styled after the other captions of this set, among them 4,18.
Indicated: 10,58
